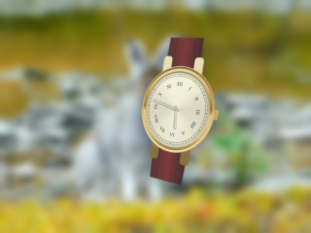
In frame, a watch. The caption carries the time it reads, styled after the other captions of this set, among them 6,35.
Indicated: 5,47
